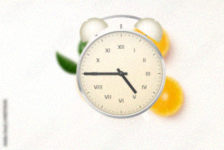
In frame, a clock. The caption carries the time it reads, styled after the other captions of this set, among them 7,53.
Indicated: 4,45
